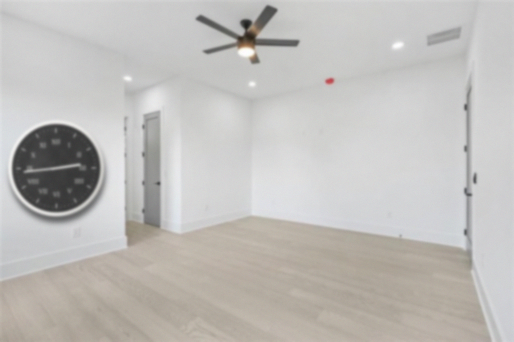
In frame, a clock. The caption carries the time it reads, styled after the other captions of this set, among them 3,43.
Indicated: 2,44
